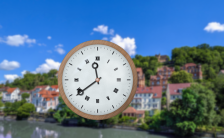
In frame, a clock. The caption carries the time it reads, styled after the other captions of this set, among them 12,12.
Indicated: 11,39
